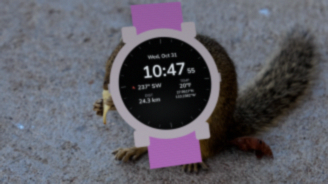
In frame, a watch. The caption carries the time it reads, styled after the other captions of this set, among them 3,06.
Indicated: 10,47
